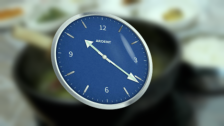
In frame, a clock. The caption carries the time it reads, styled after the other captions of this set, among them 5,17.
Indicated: 10,21
